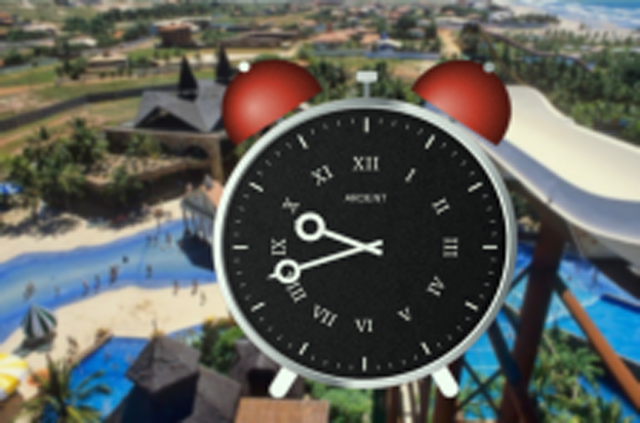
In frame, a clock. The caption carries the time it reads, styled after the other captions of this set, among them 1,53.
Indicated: 9,42
